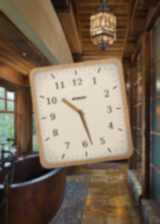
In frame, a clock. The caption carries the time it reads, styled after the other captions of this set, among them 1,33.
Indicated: 10,28
